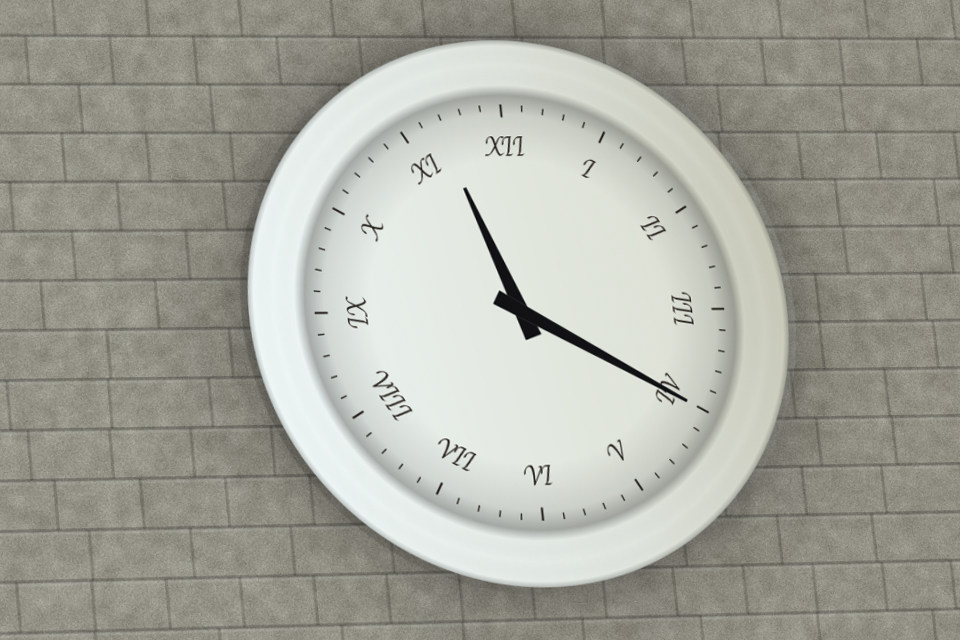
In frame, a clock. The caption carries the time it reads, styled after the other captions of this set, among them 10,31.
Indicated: 11,20
